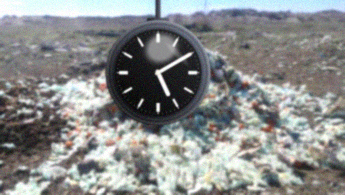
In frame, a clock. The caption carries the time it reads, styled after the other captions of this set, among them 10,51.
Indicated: 5,10
